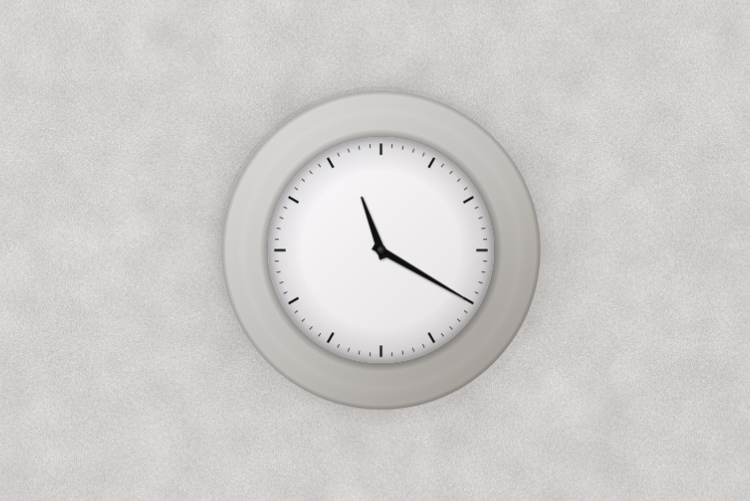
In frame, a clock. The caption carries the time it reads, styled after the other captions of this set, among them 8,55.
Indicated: 11,20
